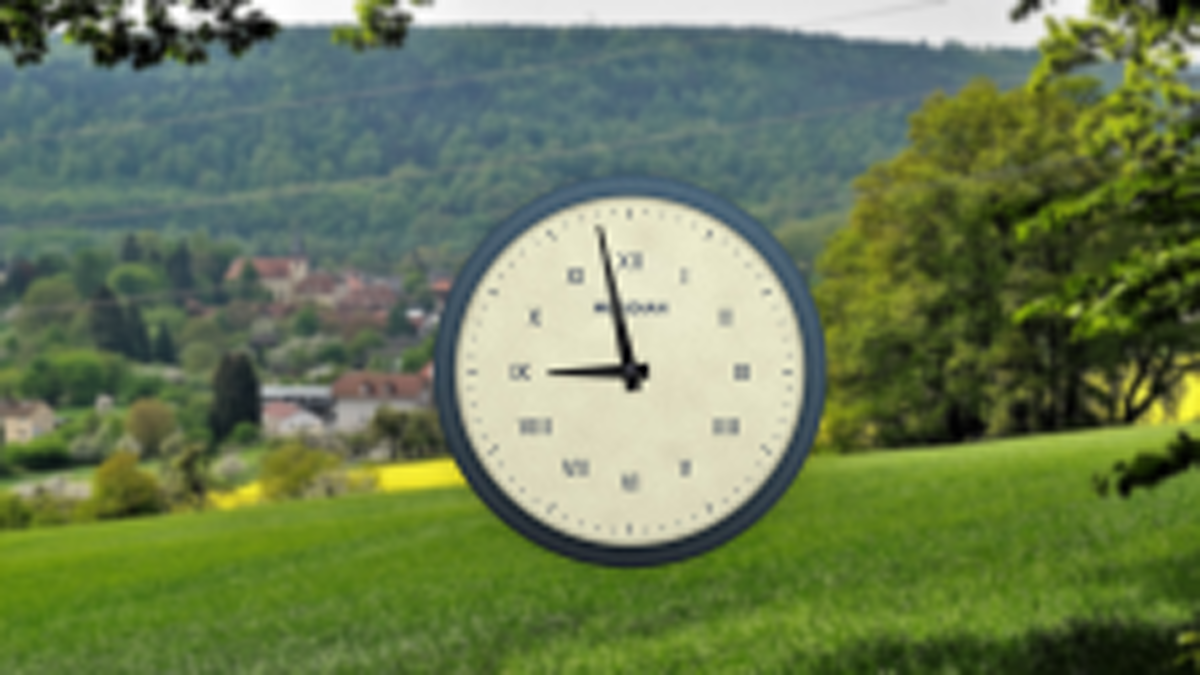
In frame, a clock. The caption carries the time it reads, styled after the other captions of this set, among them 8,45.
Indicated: 8,58
